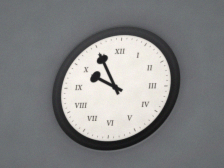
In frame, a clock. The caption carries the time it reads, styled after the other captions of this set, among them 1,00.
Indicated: 9,55
